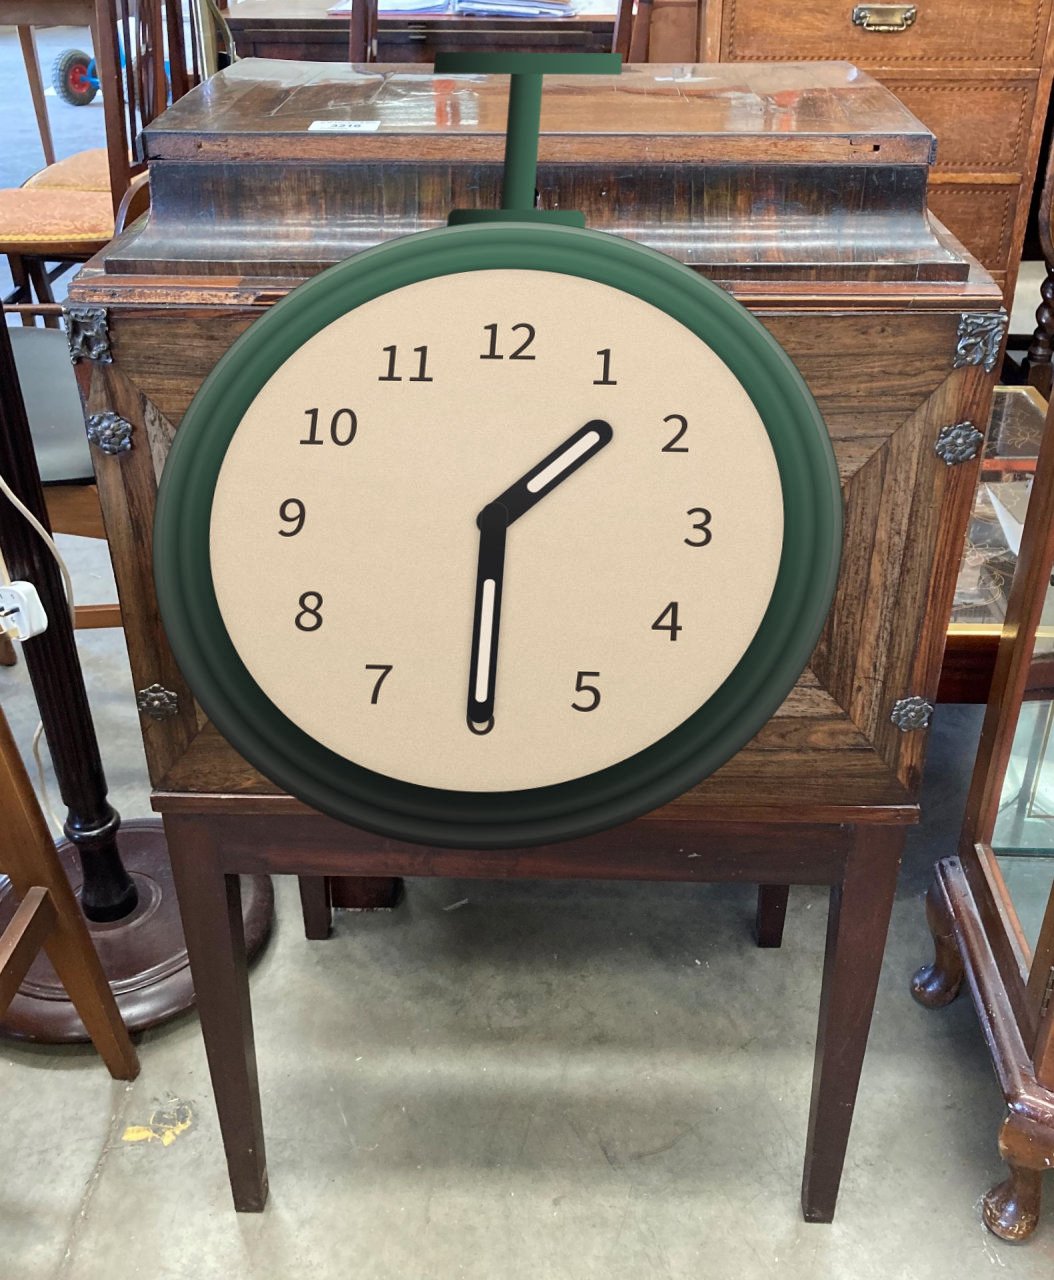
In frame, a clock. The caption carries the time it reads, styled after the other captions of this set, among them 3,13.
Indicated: 1,30
